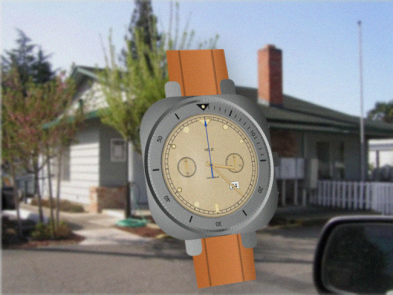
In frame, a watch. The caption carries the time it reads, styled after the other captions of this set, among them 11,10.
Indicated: 3,23
